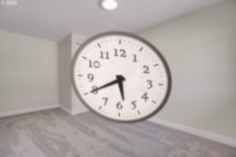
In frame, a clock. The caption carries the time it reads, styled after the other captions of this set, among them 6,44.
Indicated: 5,40
